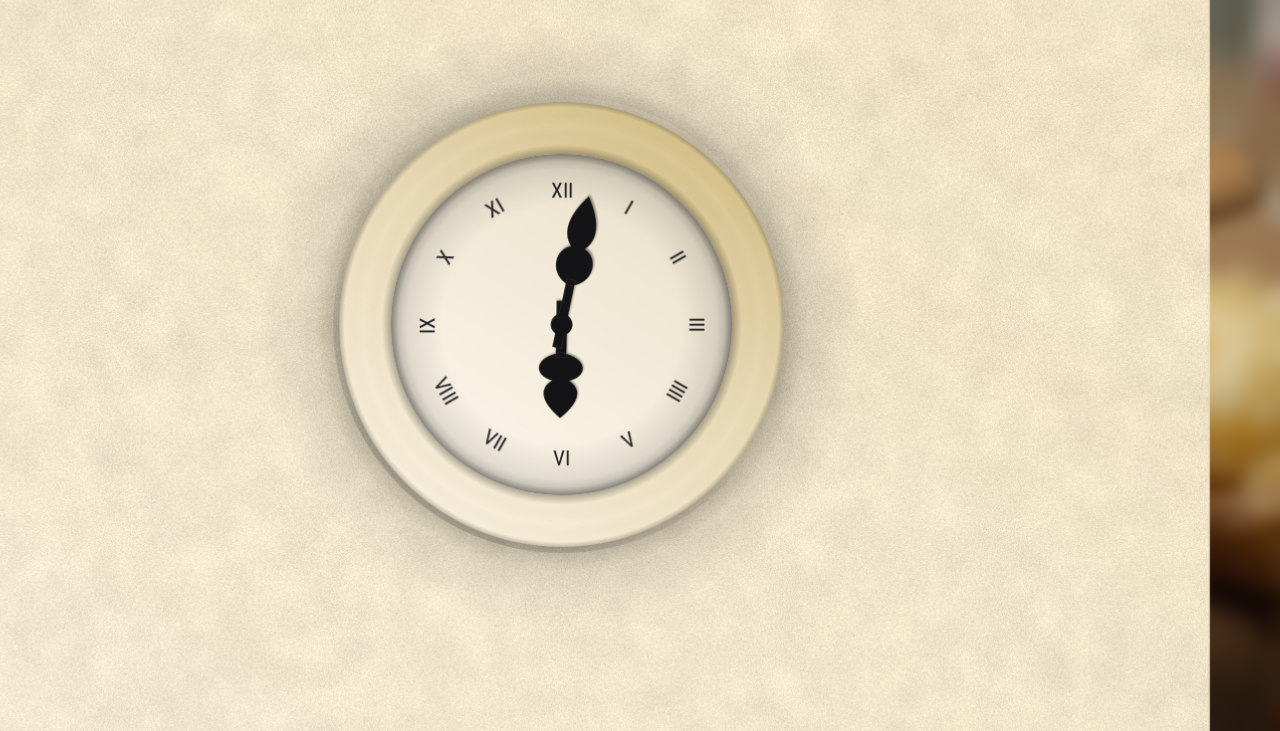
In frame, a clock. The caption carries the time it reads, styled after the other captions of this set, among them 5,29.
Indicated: 6,02
